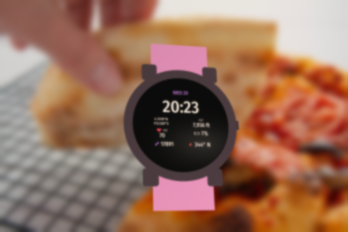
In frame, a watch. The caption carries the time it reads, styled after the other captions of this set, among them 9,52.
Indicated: 20,23
